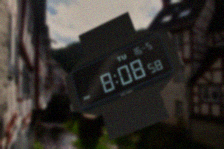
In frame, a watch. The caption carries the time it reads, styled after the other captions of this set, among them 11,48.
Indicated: 8,08
